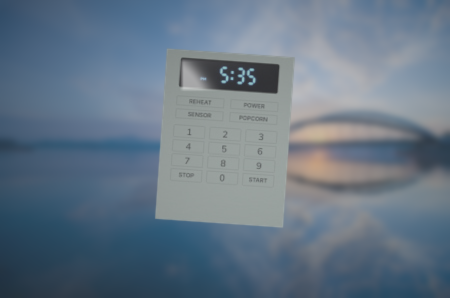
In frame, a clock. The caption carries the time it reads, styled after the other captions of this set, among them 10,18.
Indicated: 5,35
